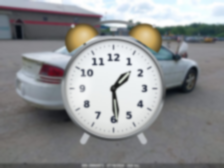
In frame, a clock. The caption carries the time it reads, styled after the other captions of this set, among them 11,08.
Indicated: 1,29
